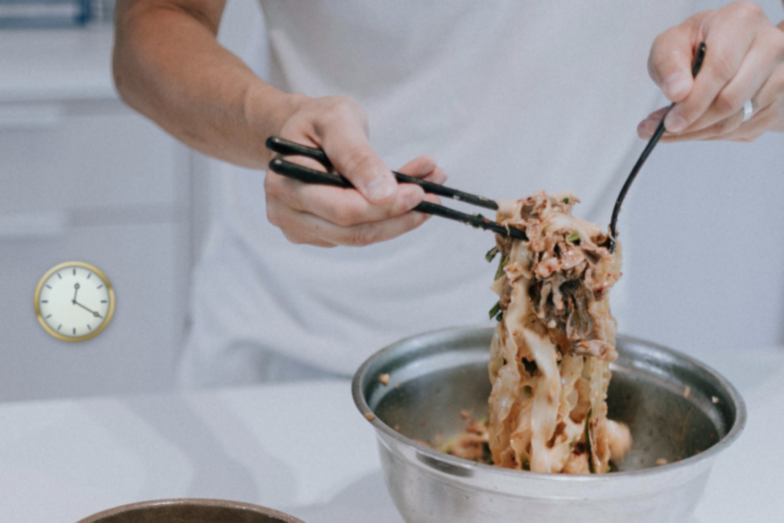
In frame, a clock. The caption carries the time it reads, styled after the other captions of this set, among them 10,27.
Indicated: 12,20
